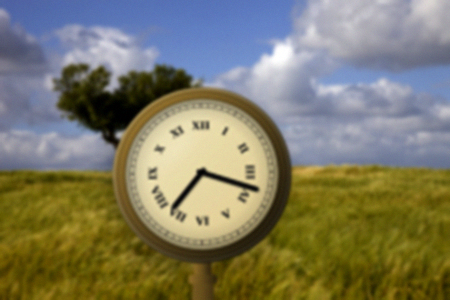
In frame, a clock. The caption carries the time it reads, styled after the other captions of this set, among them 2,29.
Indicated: 7,18
